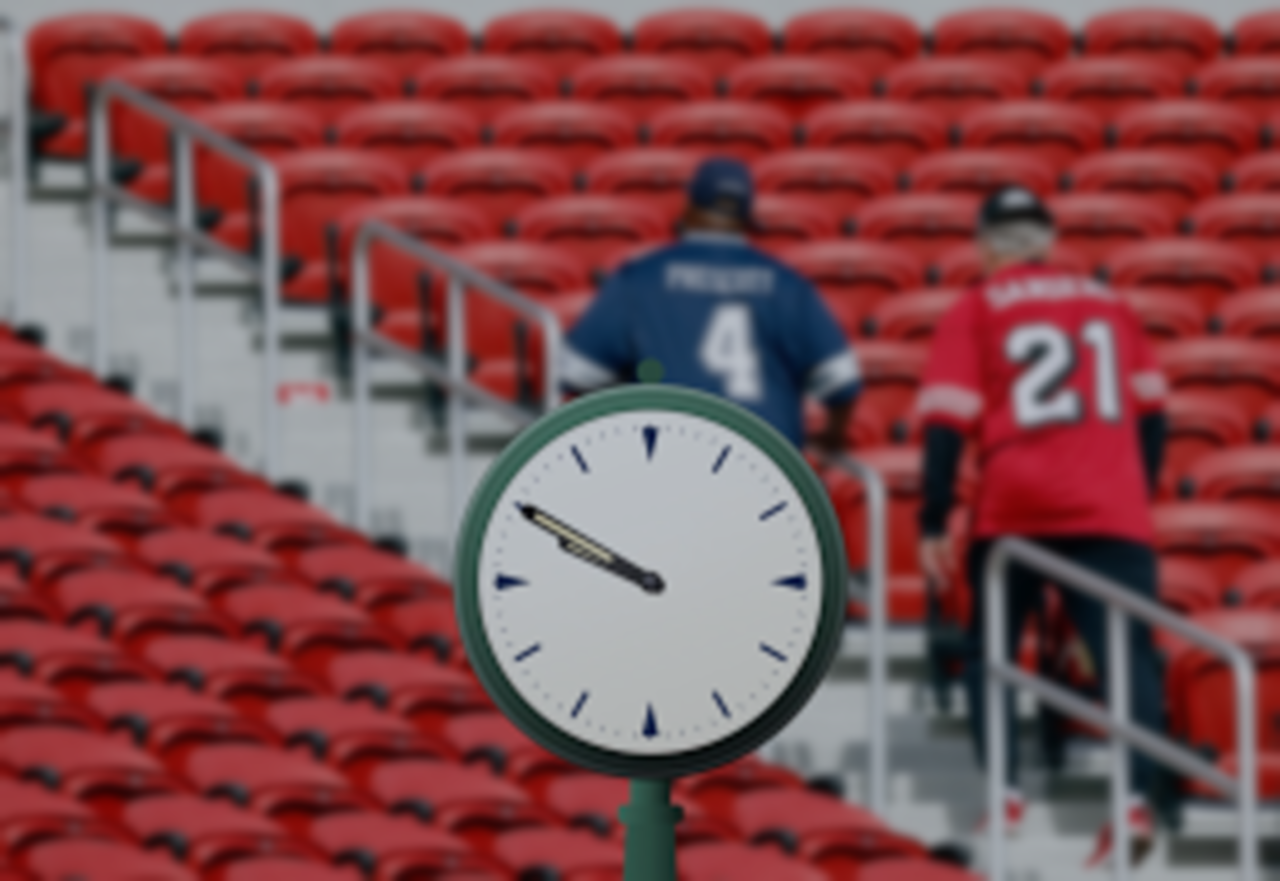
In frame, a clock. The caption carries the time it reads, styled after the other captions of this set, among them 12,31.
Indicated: 9,50
